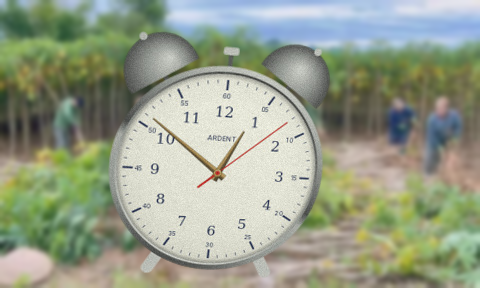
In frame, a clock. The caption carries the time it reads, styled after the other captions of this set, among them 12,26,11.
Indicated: 12,51,08
